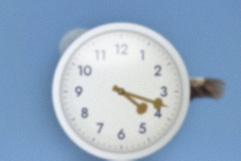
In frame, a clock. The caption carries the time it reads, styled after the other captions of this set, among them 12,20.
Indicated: 4,18
